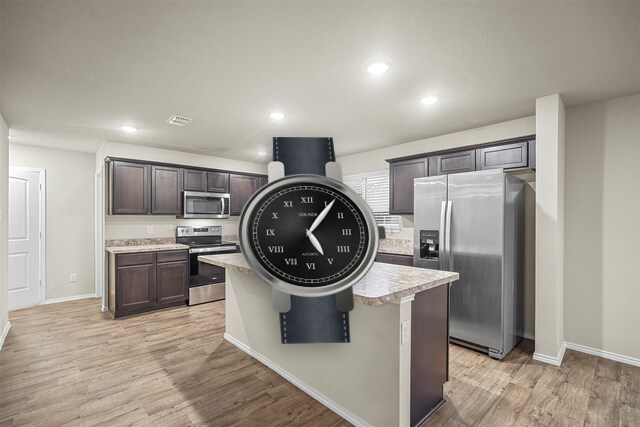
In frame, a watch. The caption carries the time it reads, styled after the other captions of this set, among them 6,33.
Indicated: 5,06
